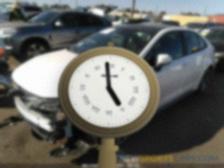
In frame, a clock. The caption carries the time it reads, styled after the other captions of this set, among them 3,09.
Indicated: 4,59
